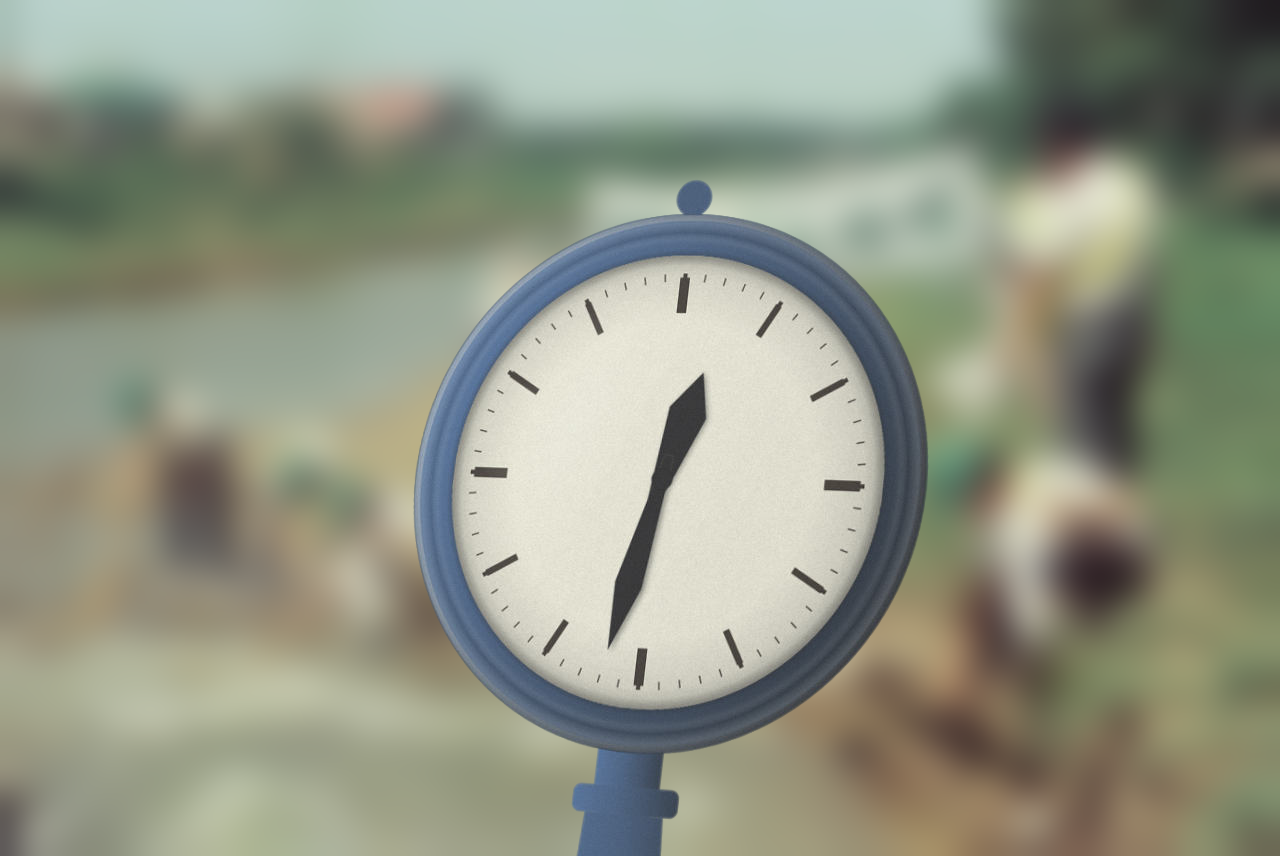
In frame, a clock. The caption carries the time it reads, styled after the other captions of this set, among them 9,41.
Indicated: 12,32
